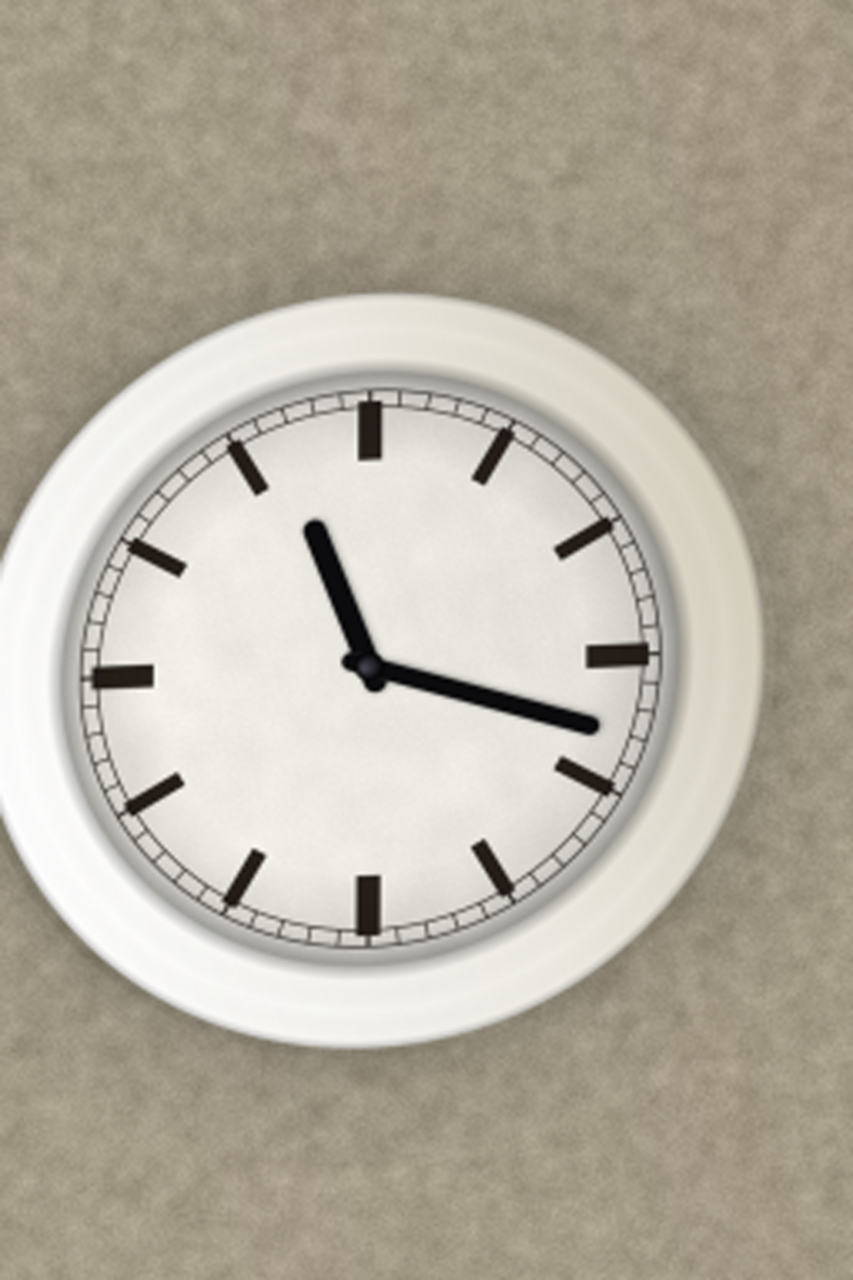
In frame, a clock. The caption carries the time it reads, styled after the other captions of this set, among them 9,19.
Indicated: 11,18
